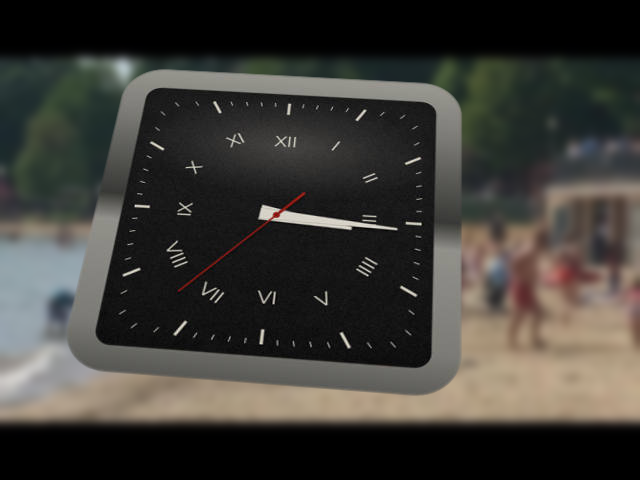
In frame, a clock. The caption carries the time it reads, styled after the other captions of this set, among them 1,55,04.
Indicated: 3,15,37
